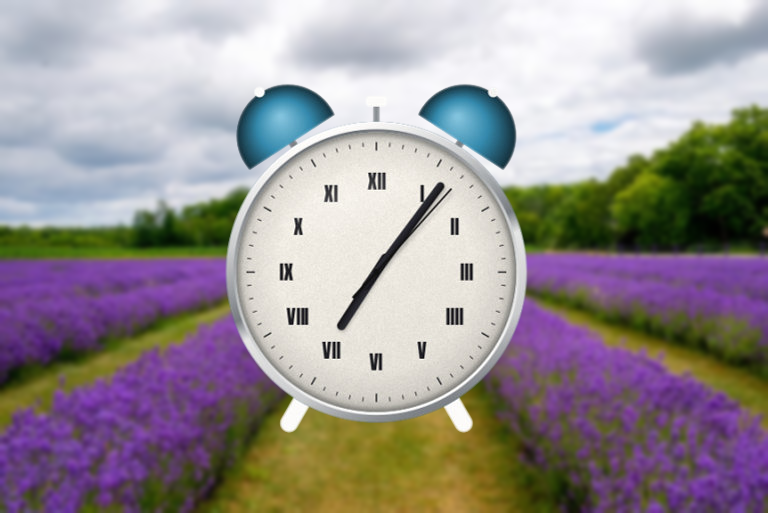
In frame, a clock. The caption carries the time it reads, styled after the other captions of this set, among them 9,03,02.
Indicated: 7,06,07
